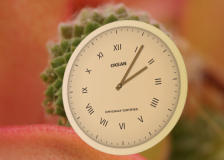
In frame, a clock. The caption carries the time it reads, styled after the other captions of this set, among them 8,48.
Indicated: 2,06
